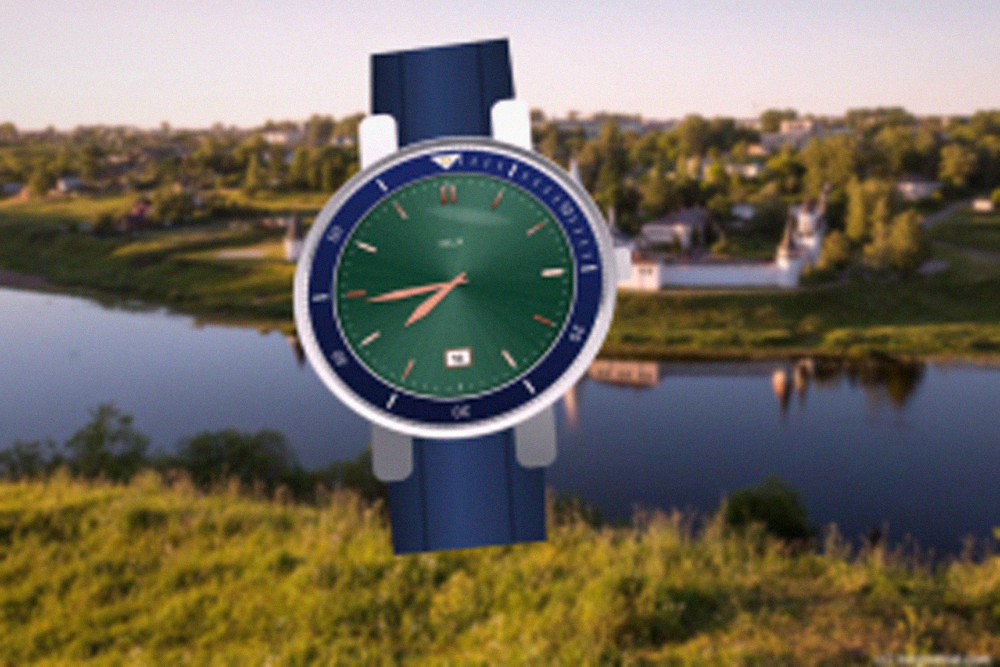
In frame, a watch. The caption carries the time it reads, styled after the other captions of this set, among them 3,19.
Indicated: 7,44
